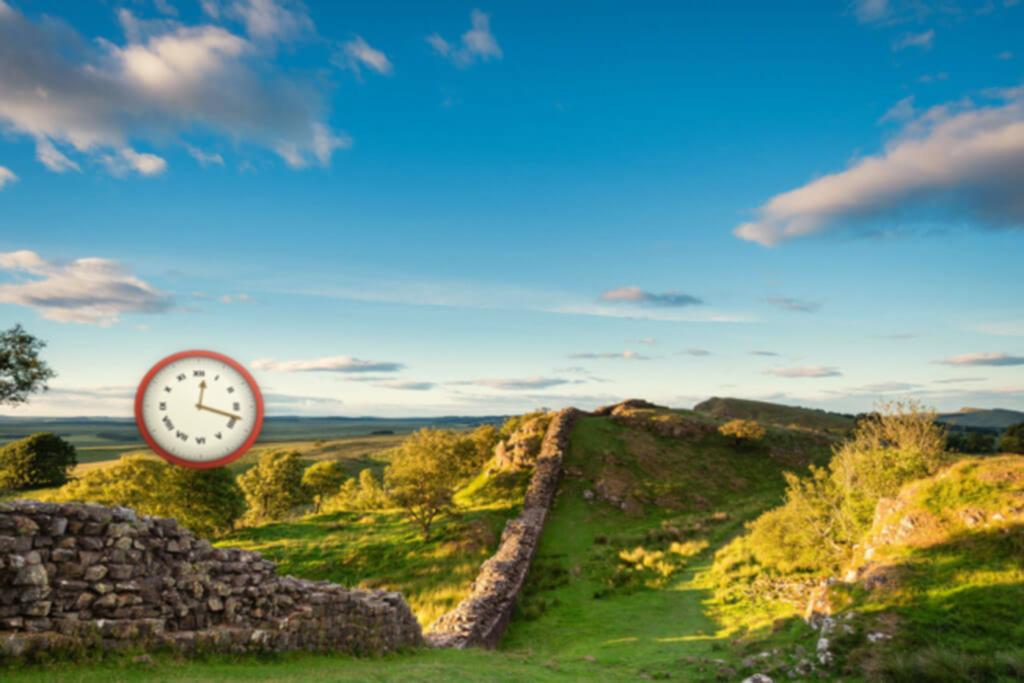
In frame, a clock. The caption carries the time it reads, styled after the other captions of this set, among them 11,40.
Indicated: 12,18
